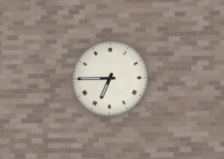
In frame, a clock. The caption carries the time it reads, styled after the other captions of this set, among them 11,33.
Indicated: 6,45
